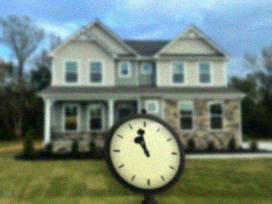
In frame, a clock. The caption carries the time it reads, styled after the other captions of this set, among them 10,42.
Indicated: 10,58
